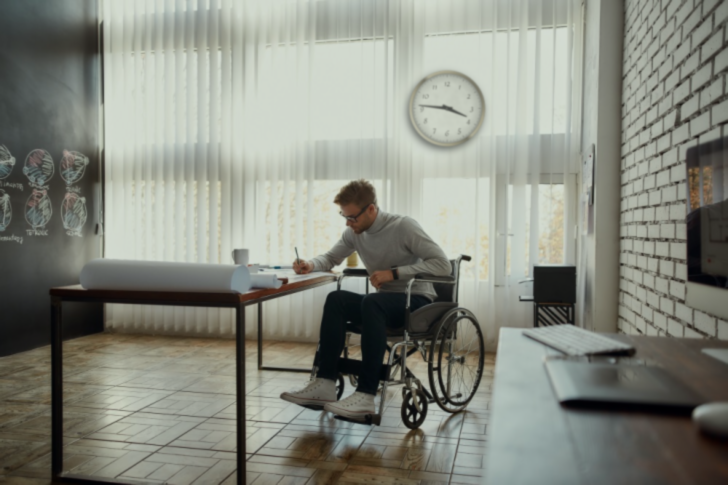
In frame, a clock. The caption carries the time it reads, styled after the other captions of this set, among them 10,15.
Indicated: 3,46
